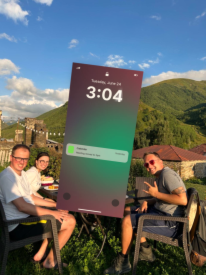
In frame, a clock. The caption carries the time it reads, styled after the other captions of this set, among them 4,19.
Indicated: 3,04
